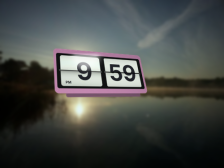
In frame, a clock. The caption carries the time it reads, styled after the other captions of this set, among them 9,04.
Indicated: 9,59
